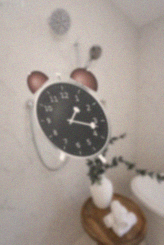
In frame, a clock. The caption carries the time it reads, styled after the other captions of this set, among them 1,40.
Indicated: 1,17
